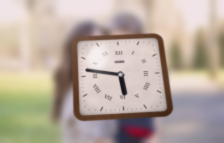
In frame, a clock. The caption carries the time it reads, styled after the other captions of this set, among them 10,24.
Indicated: 5,47
